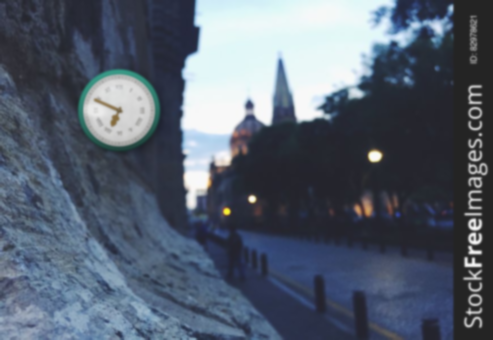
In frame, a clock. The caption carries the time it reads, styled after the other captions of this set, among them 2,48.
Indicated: 6,49
